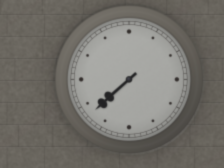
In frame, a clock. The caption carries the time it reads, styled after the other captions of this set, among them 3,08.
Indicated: 7,38
